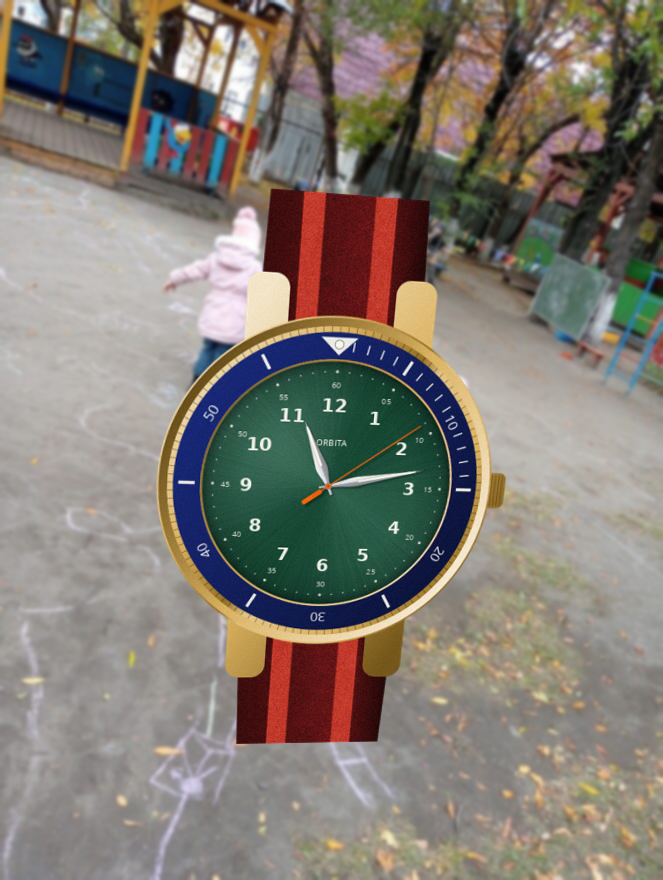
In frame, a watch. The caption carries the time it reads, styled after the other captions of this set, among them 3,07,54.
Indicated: 11,13,09
